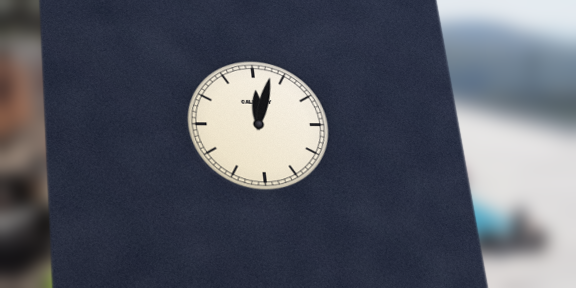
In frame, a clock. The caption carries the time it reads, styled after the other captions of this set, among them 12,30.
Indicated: 12,03
